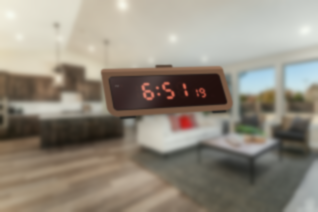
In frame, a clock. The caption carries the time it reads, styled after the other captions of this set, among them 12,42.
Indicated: 6,51
